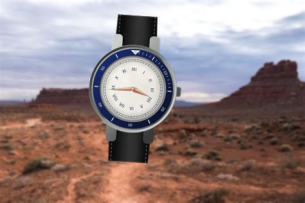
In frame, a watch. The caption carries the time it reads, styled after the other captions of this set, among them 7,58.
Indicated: 3,44
